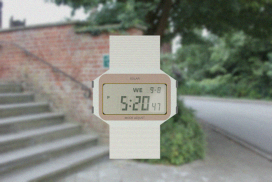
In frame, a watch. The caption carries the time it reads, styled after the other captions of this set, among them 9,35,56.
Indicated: 5,20,47
